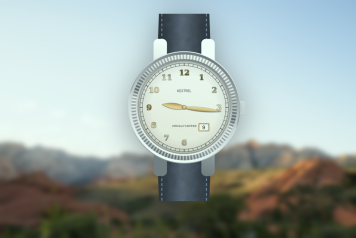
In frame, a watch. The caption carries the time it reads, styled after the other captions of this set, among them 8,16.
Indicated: 9,16
